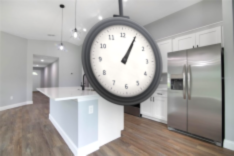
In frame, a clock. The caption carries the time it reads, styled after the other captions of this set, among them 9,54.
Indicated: 1,05
